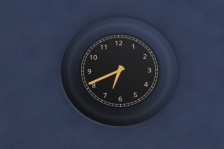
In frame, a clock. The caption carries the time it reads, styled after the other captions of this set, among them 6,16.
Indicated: 6,41
